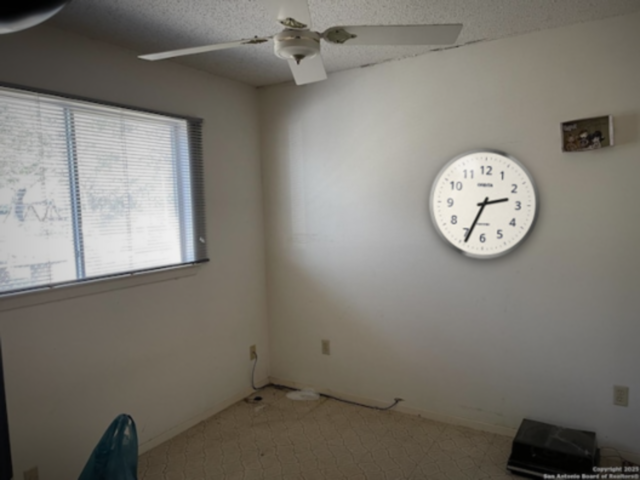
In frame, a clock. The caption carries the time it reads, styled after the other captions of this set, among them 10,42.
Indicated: 2,34
